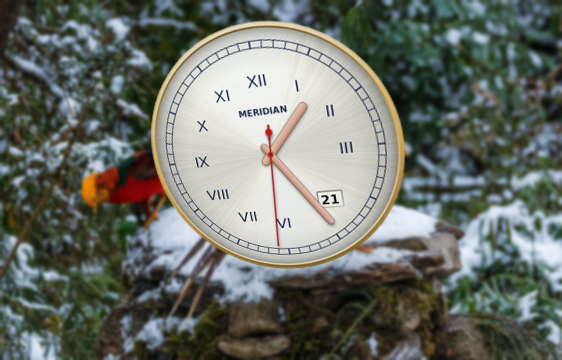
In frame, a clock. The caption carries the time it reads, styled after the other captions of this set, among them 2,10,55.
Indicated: 1,24,31
